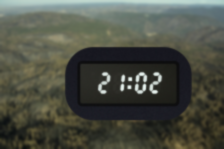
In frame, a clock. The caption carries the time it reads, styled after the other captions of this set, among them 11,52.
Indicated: 21,02
